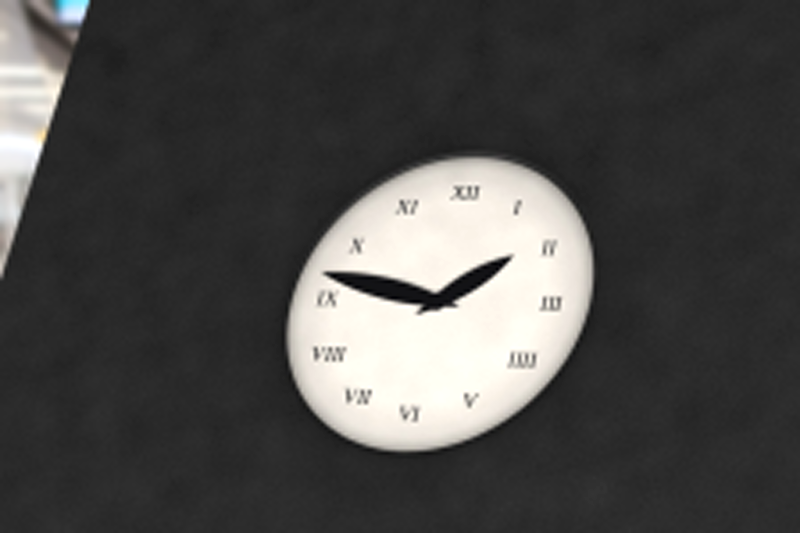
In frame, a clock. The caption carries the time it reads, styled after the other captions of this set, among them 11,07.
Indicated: 1,47
